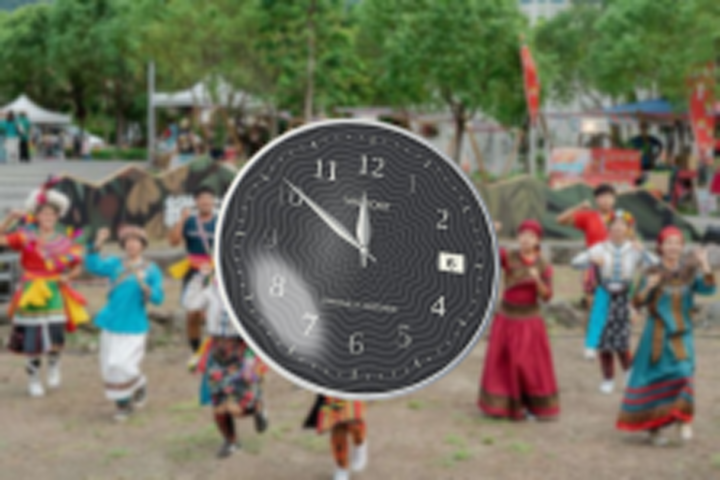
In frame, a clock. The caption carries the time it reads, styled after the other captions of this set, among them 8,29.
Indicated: 11,51
